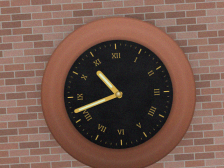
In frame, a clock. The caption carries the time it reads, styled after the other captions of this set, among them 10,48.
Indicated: 10,42
